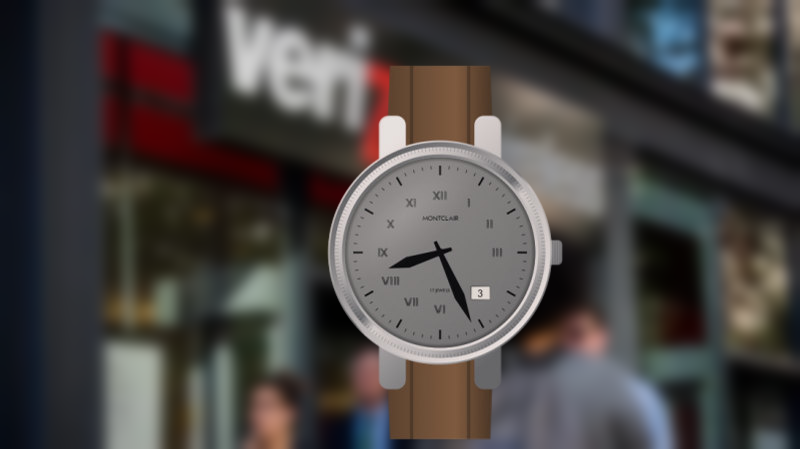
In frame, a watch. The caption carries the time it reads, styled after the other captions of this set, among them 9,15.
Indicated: 8,26
